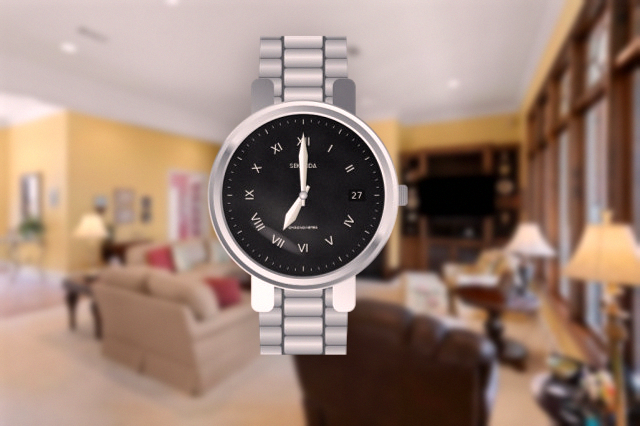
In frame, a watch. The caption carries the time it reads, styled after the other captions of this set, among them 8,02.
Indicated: 7,00
